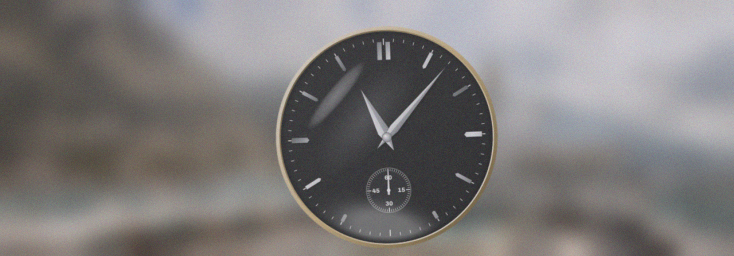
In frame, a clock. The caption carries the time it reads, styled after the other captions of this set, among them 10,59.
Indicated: 11,07
